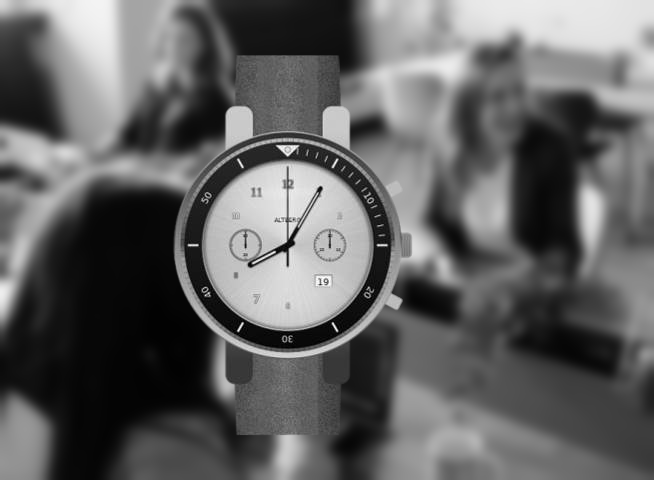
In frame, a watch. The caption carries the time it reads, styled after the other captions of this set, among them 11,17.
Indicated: 8,05
